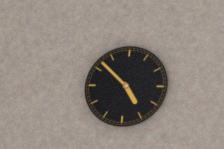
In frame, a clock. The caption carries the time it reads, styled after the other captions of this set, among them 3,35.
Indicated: 4,52
